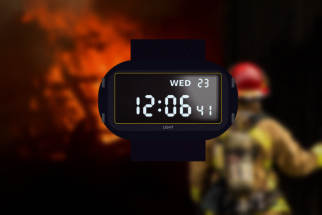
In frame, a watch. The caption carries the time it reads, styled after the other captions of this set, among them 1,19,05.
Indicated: 12,06,41
